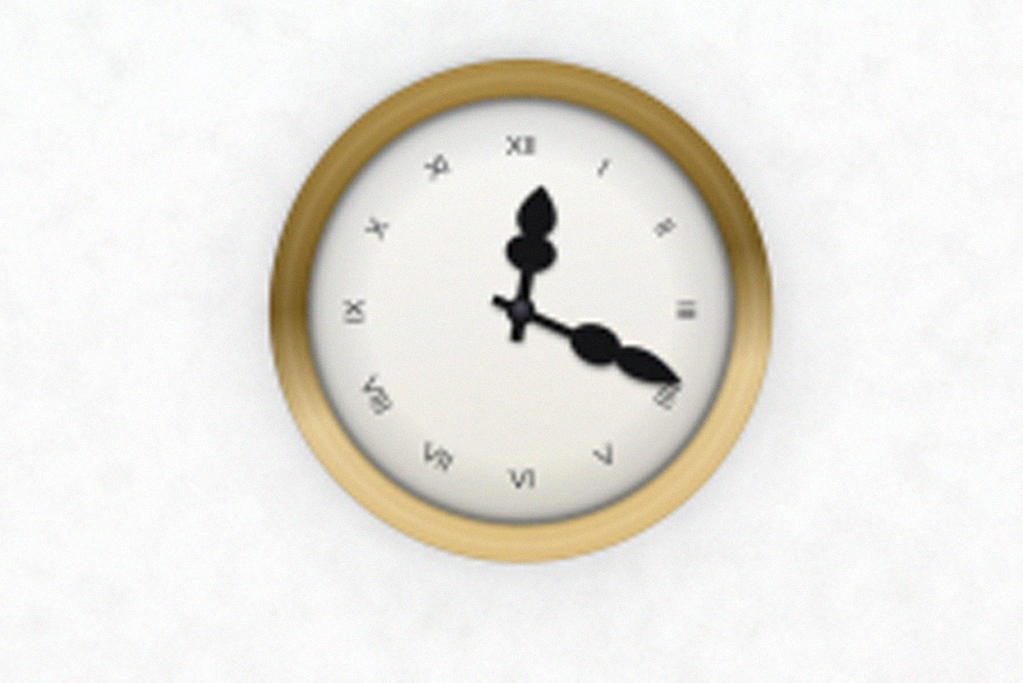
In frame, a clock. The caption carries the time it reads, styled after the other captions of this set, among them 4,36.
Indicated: 12,19
